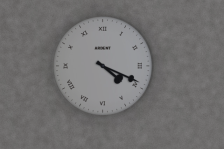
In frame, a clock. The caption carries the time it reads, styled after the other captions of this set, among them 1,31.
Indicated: 4,19
